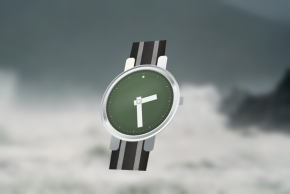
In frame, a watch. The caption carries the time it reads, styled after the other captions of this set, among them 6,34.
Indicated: 2,28
